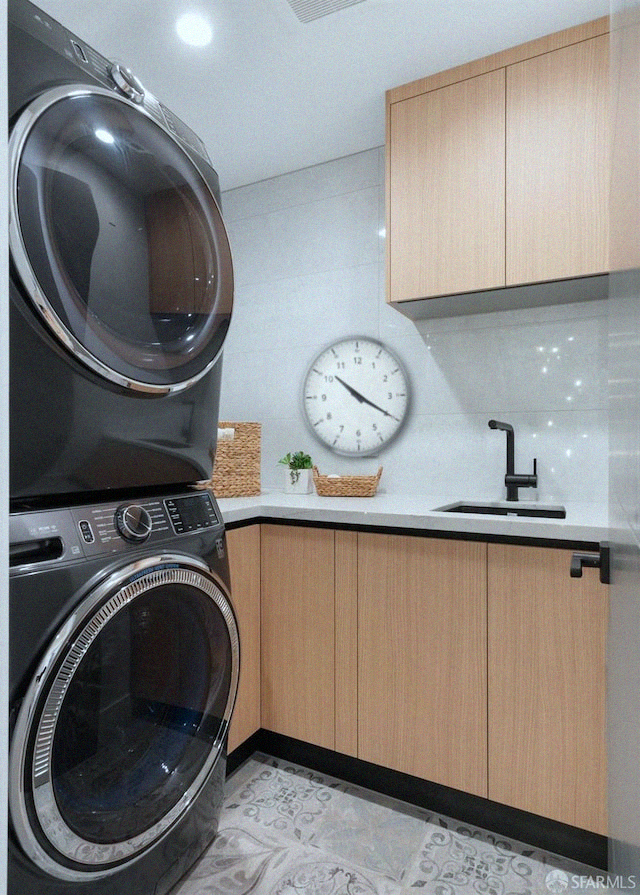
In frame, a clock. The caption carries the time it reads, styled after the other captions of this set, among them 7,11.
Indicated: 10,20
